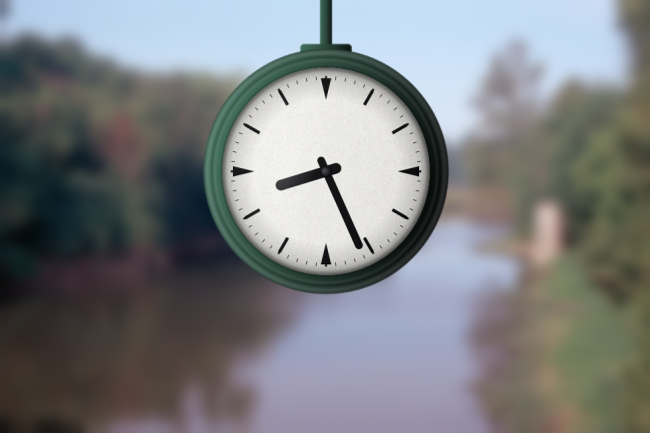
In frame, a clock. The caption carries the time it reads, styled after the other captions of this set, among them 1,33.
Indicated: 8,26
